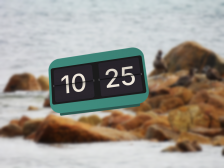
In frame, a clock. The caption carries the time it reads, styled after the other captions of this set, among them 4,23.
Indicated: 10,25
